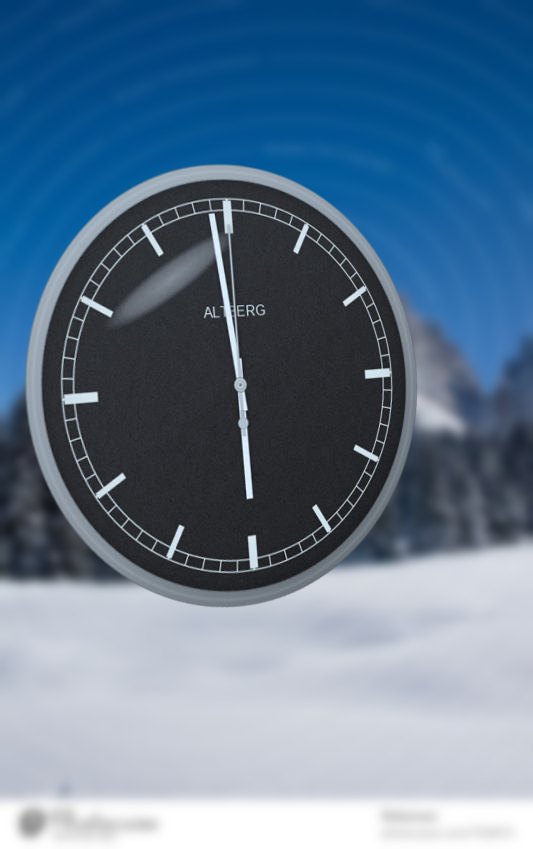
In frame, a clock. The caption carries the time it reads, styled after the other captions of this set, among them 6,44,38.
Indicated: 5,59,00
